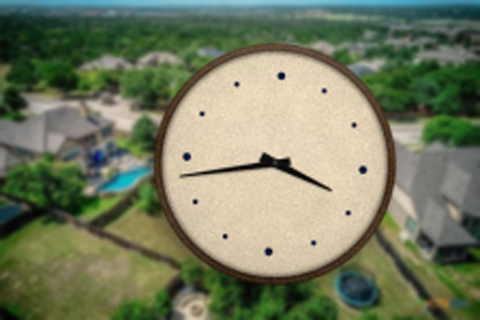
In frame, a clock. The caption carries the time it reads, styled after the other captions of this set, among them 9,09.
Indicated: 3,43
